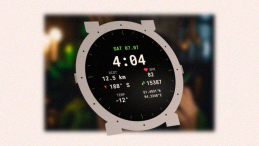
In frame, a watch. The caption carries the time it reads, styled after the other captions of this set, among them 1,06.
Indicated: 4,04
